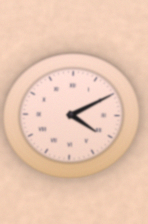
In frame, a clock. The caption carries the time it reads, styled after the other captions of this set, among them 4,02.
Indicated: 4,10
